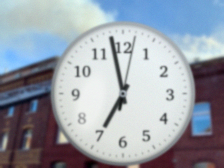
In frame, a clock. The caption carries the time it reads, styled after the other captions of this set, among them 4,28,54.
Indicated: 6,58,02
